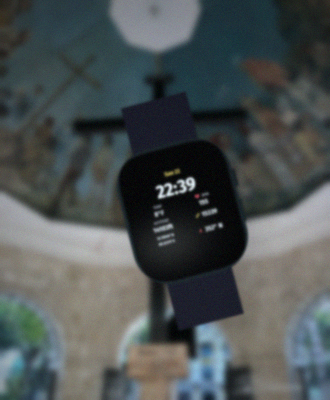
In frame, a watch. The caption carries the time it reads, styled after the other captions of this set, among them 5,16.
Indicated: 22,39
